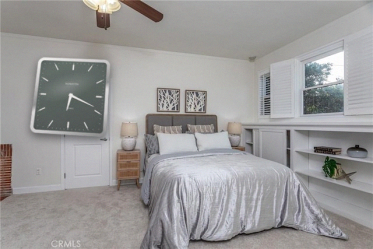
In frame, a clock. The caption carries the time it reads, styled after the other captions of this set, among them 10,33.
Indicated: 6,19
